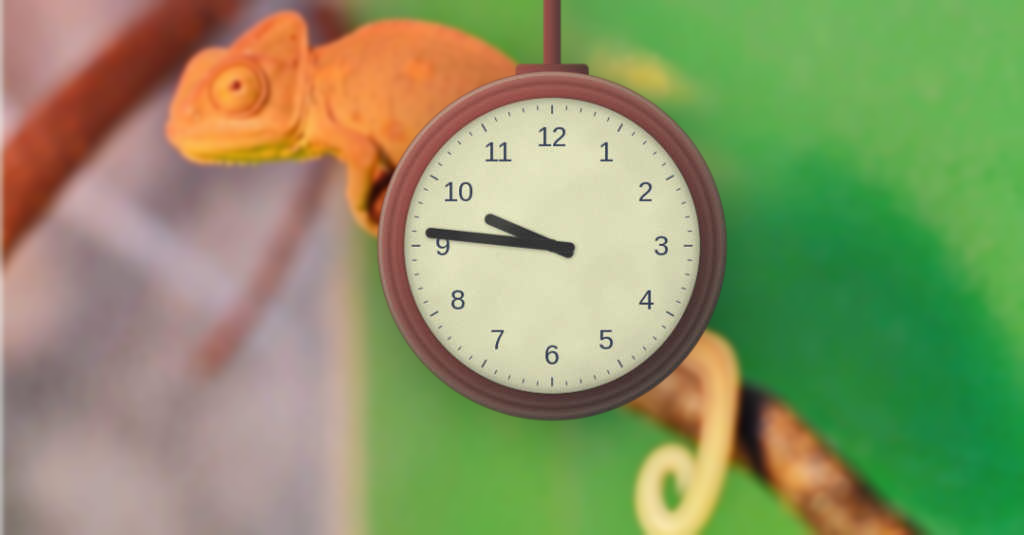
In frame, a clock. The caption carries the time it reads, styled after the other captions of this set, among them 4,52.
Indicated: 9,46
